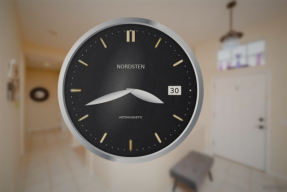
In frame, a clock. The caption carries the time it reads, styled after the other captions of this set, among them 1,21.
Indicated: 3,42
